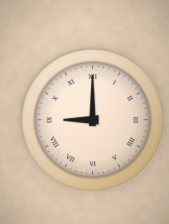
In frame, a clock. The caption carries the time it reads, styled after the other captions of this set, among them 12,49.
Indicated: 9,00
